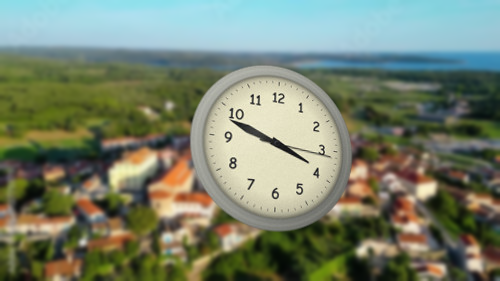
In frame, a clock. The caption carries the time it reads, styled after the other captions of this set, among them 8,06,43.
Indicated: 3,48,16
